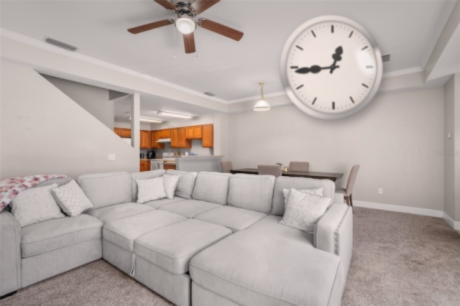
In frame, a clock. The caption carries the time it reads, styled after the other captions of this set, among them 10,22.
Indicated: 12,44
